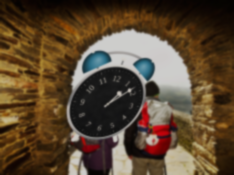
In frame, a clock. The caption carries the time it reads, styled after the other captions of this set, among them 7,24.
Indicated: 1,08
